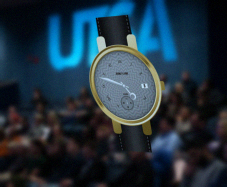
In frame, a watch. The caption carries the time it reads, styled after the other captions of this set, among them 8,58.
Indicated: 4,48
